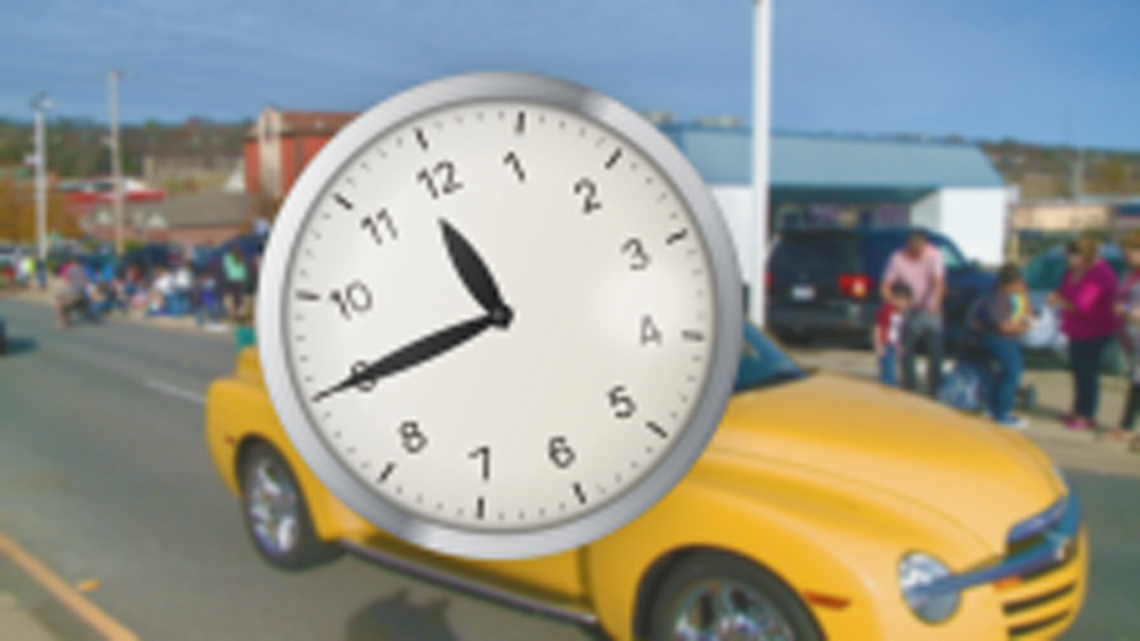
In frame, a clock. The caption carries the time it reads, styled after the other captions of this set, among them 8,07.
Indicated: 11,45
